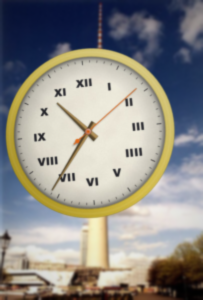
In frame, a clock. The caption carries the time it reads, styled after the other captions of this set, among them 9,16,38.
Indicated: 10,36,09
